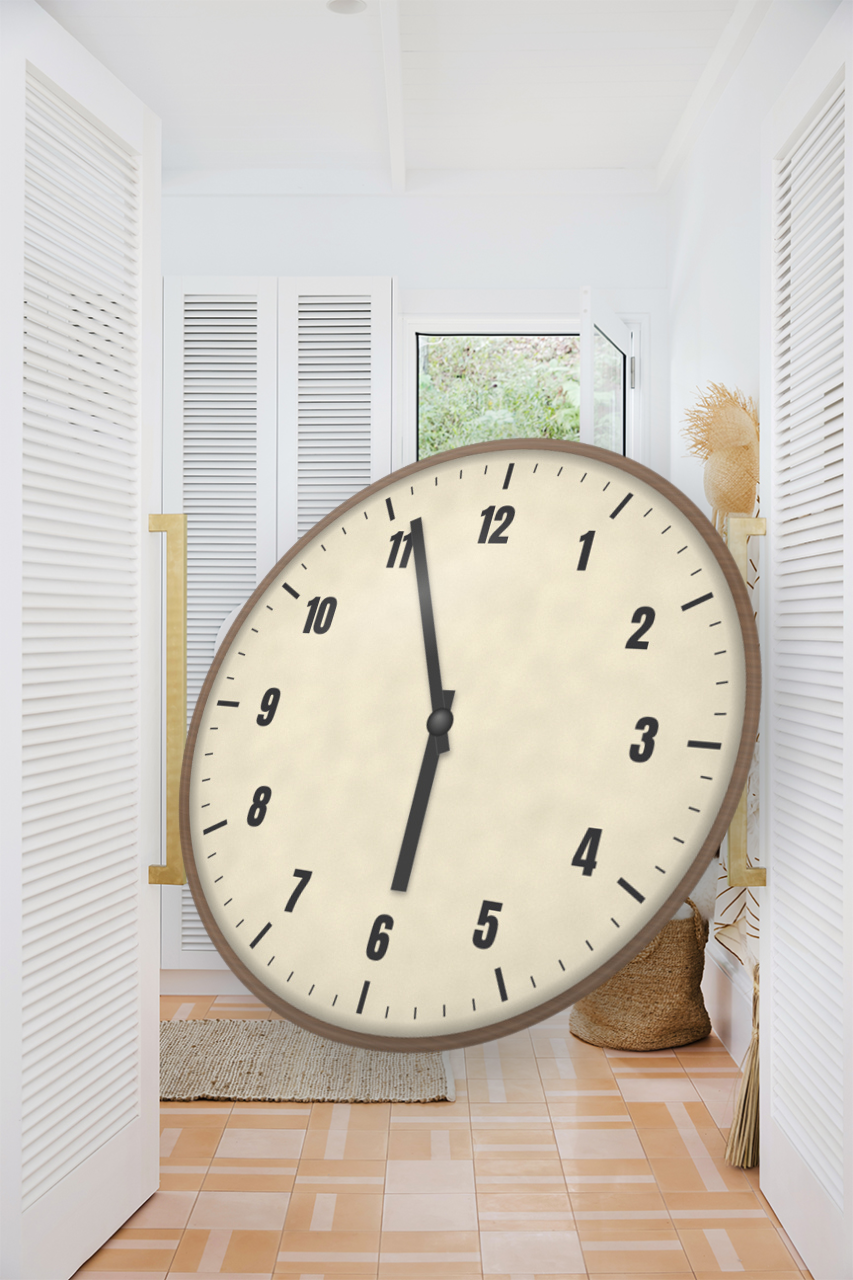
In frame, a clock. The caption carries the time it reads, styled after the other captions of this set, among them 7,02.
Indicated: 5,56
